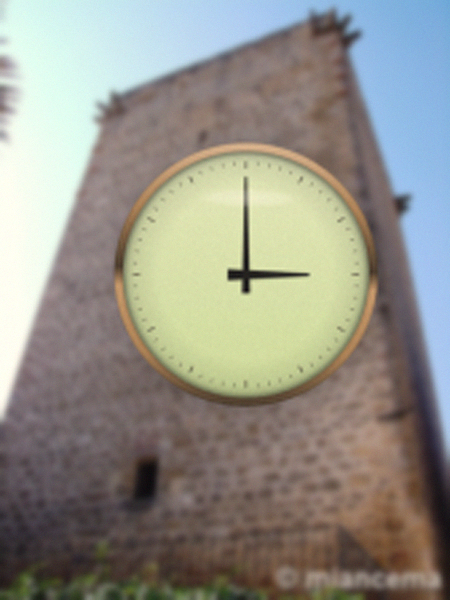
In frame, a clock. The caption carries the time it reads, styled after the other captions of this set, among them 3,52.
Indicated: 3,00
